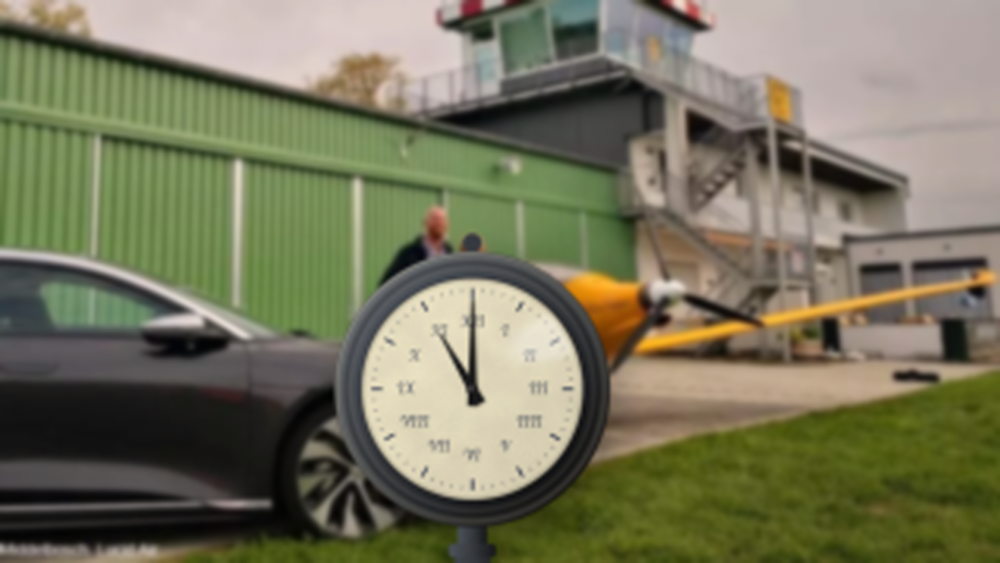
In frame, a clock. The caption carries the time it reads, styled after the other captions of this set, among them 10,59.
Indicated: 11,00
